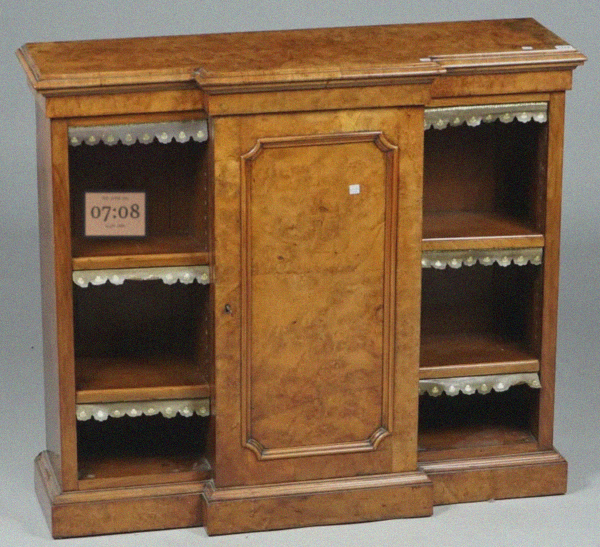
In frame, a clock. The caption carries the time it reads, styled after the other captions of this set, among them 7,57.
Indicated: 7,08
